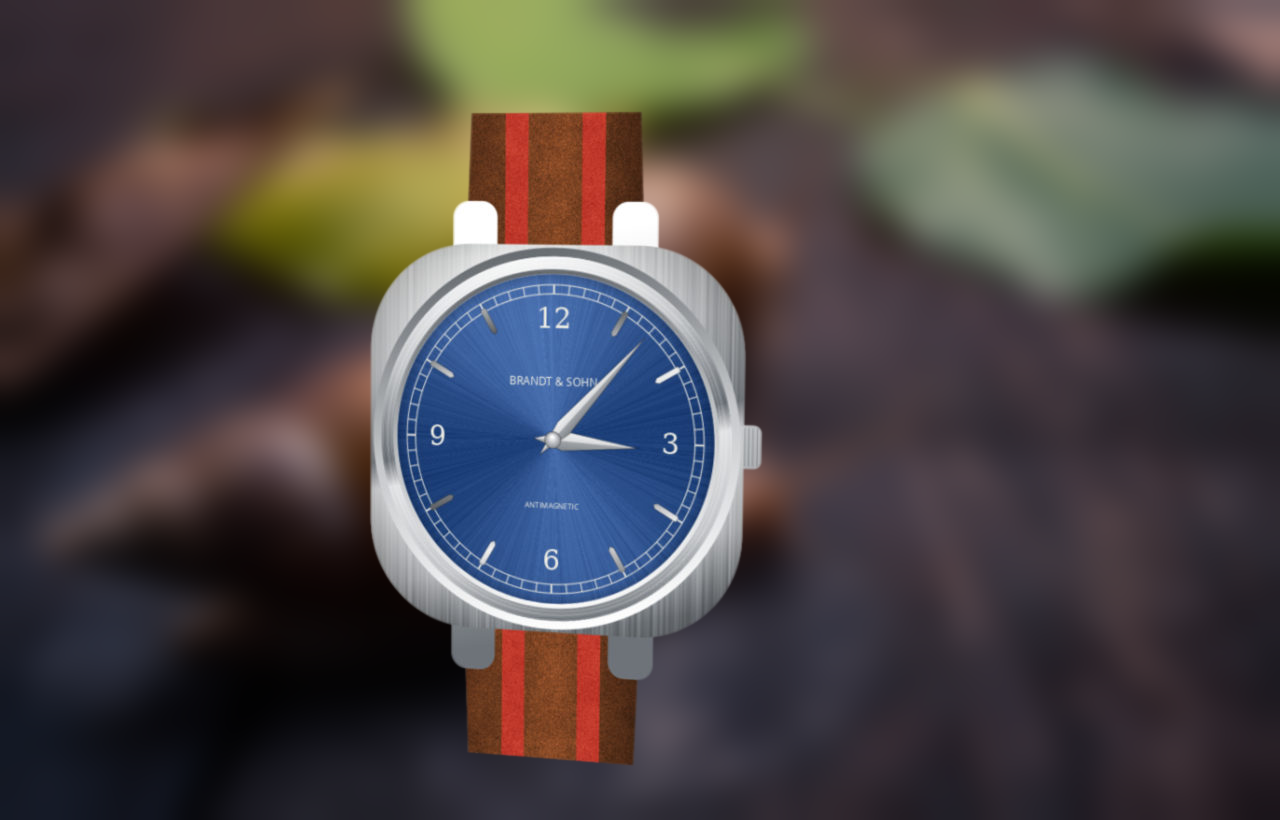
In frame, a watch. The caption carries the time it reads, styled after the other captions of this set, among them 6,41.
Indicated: 3,07
